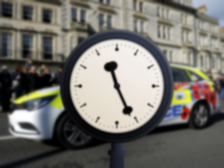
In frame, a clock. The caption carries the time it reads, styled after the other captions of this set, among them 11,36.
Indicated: 11,26
